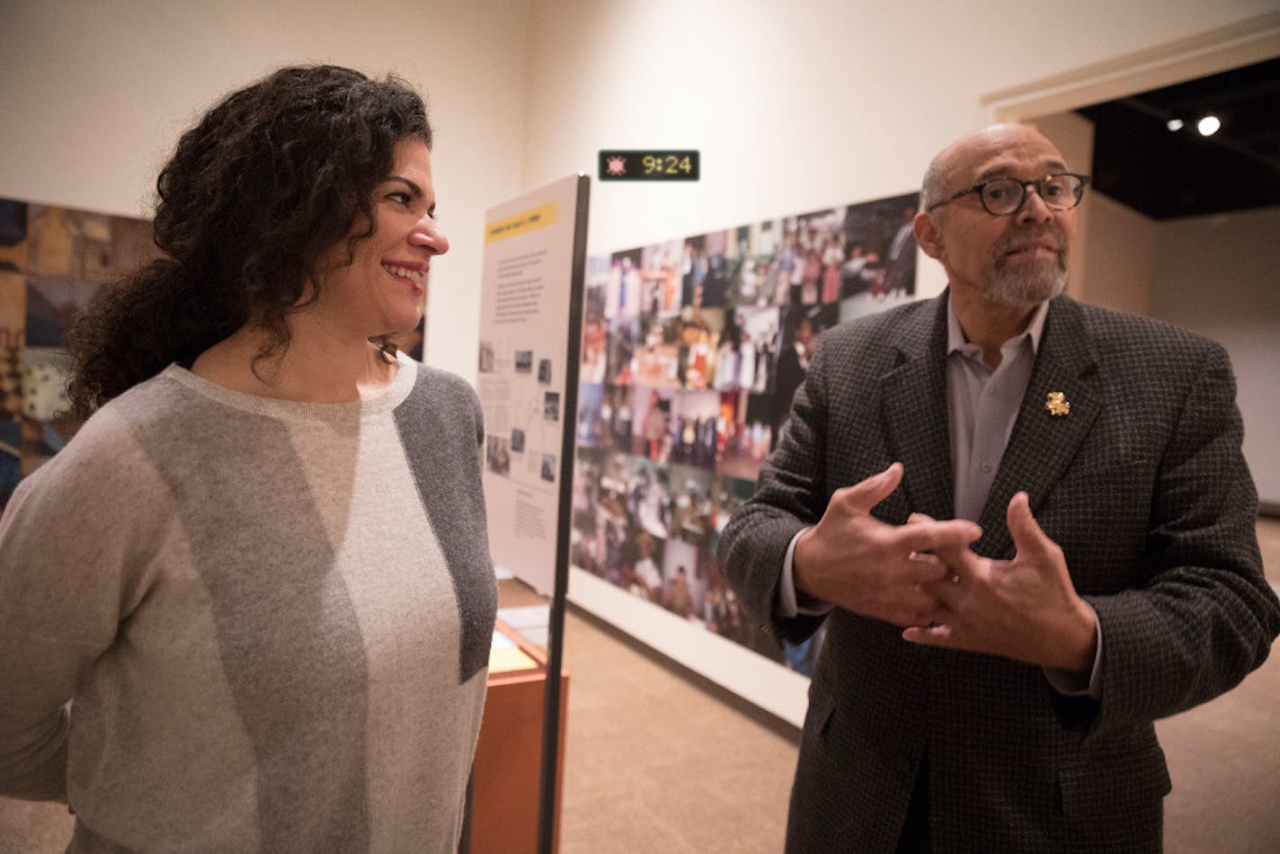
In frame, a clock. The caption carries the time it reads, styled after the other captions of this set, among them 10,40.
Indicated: 9,24
